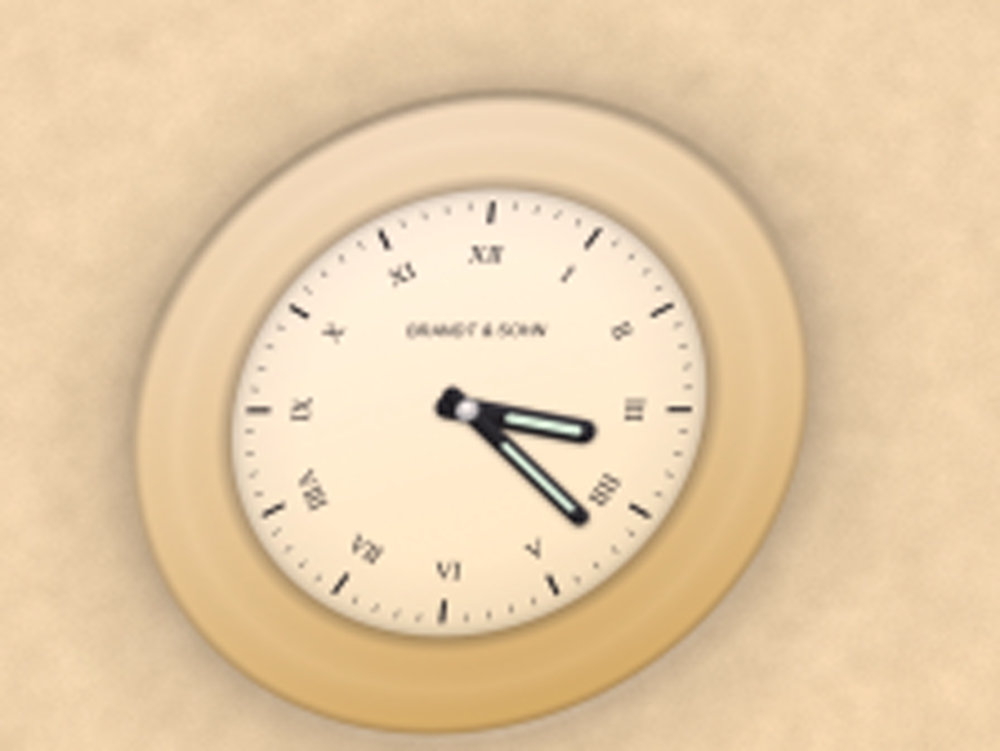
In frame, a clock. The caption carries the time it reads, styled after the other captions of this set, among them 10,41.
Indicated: 3,22
